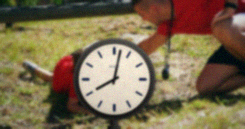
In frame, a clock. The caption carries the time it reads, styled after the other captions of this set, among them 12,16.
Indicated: 8,02
